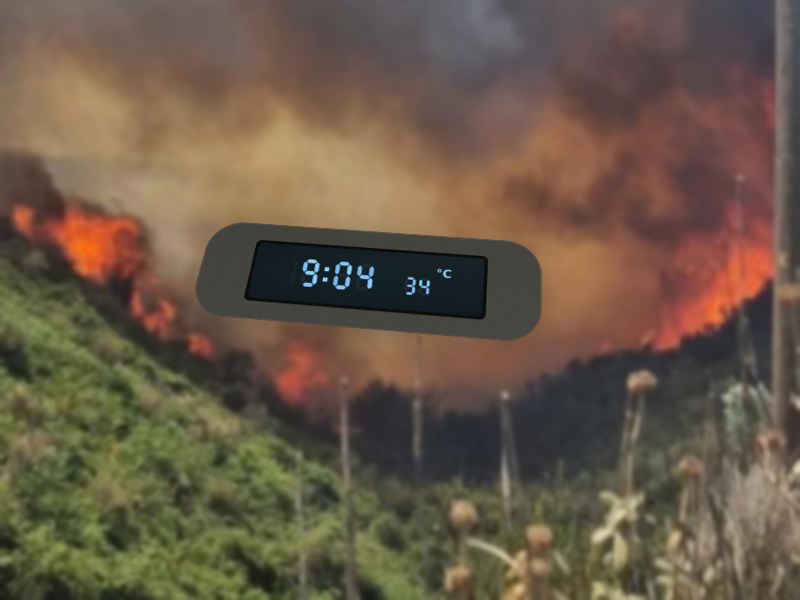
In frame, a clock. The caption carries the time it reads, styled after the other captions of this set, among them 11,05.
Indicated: 9,04
